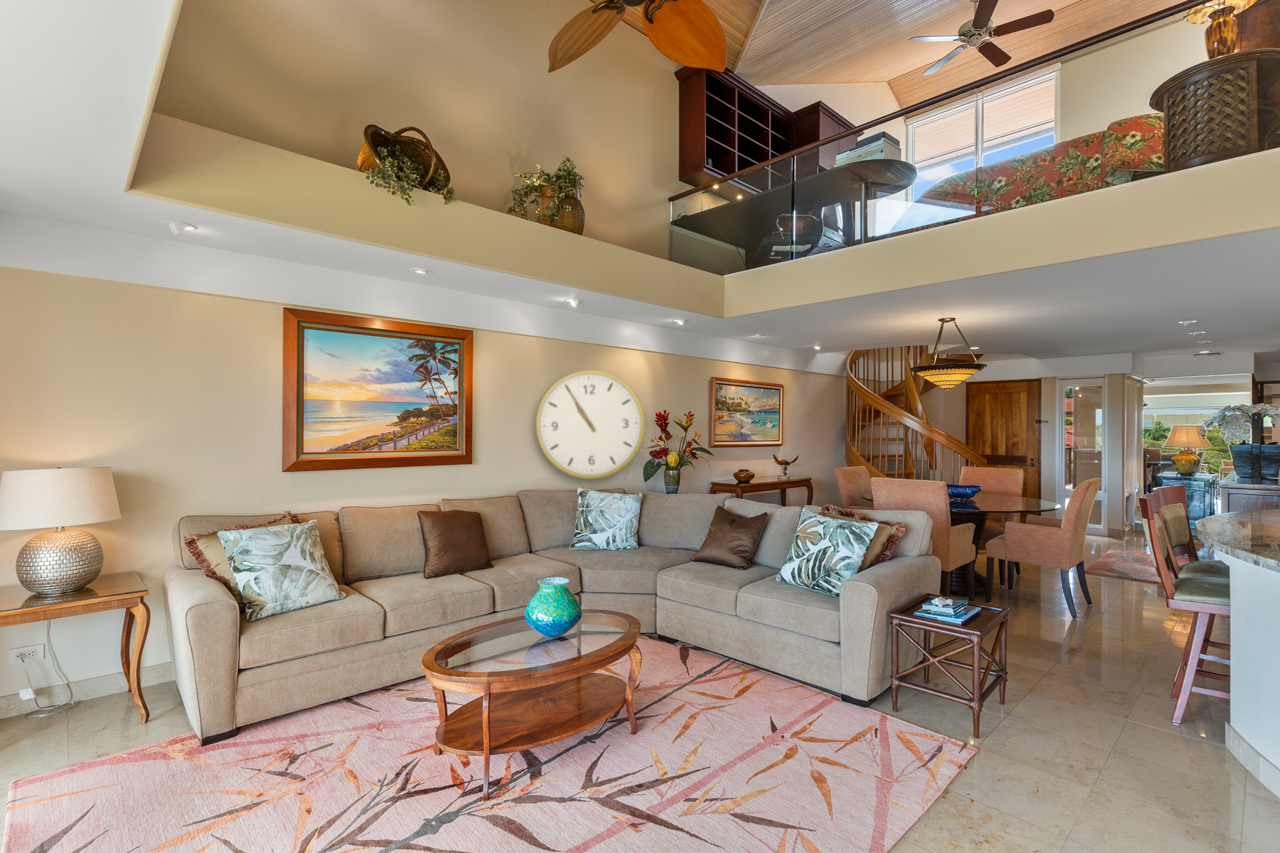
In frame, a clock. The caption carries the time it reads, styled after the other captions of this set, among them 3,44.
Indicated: 10,55
